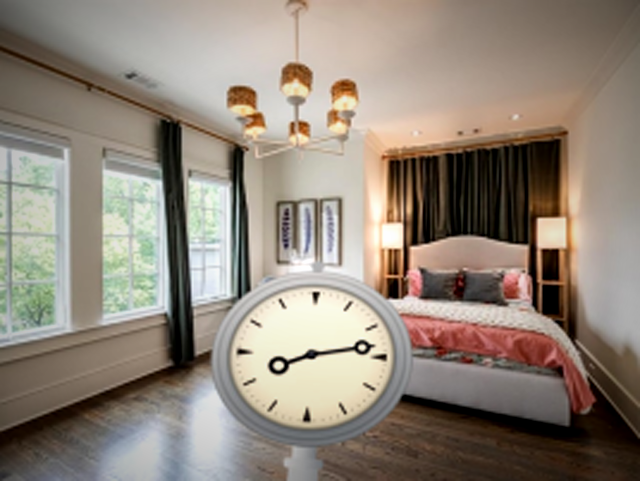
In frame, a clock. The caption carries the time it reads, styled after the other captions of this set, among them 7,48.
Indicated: 8,13
